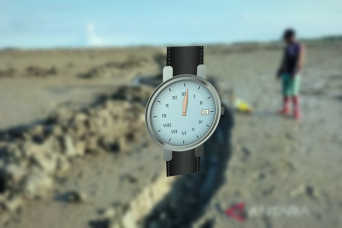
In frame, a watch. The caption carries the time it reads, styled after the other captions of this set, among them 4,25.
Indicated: 12,01
